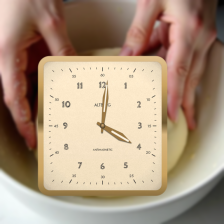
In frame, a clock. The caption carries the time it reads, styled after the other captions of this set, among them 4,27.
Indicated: 4,01
